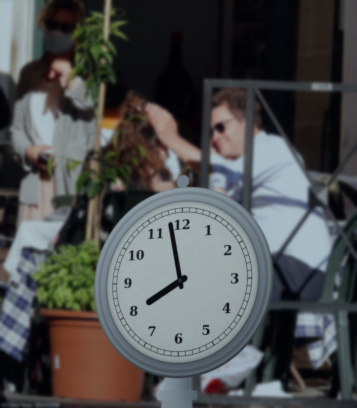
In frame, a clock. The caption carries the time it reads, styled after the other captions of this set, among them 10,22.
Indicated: 7,58
